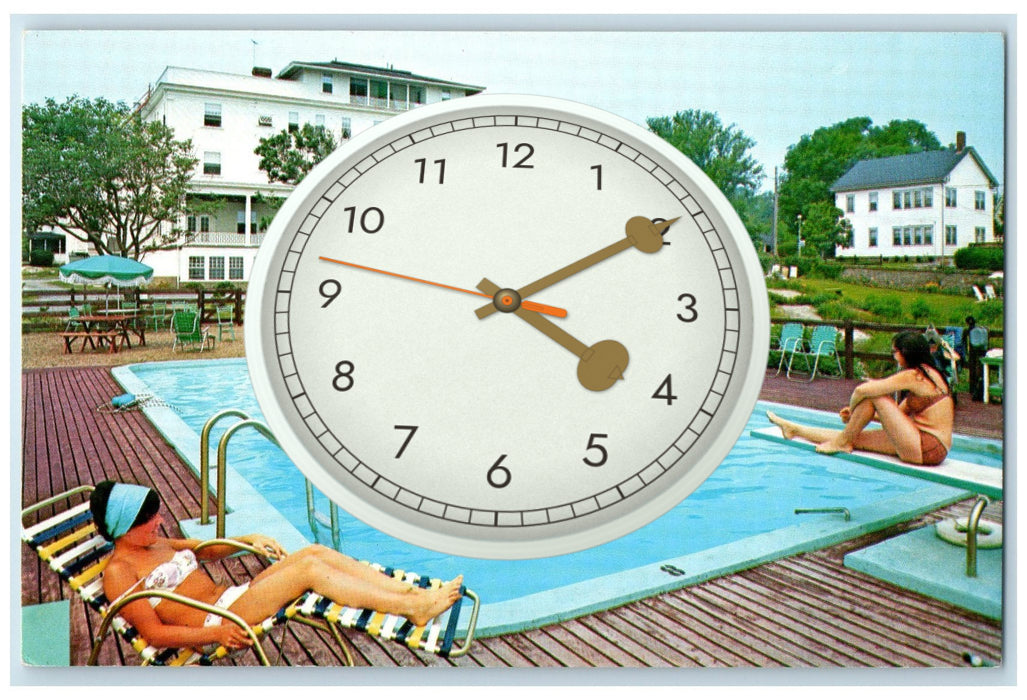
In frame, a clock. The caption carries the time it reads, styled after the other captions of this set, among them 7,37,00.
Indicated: 4,09,47
